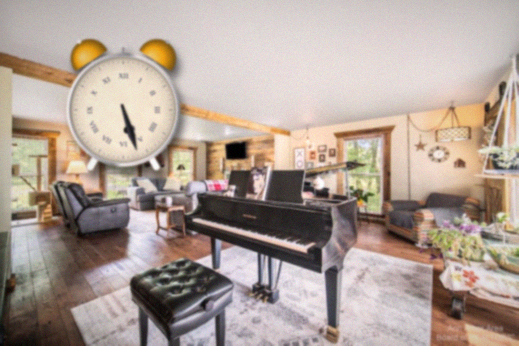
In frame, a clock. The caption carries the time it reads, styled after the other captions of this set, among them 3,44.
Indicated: 5,27
